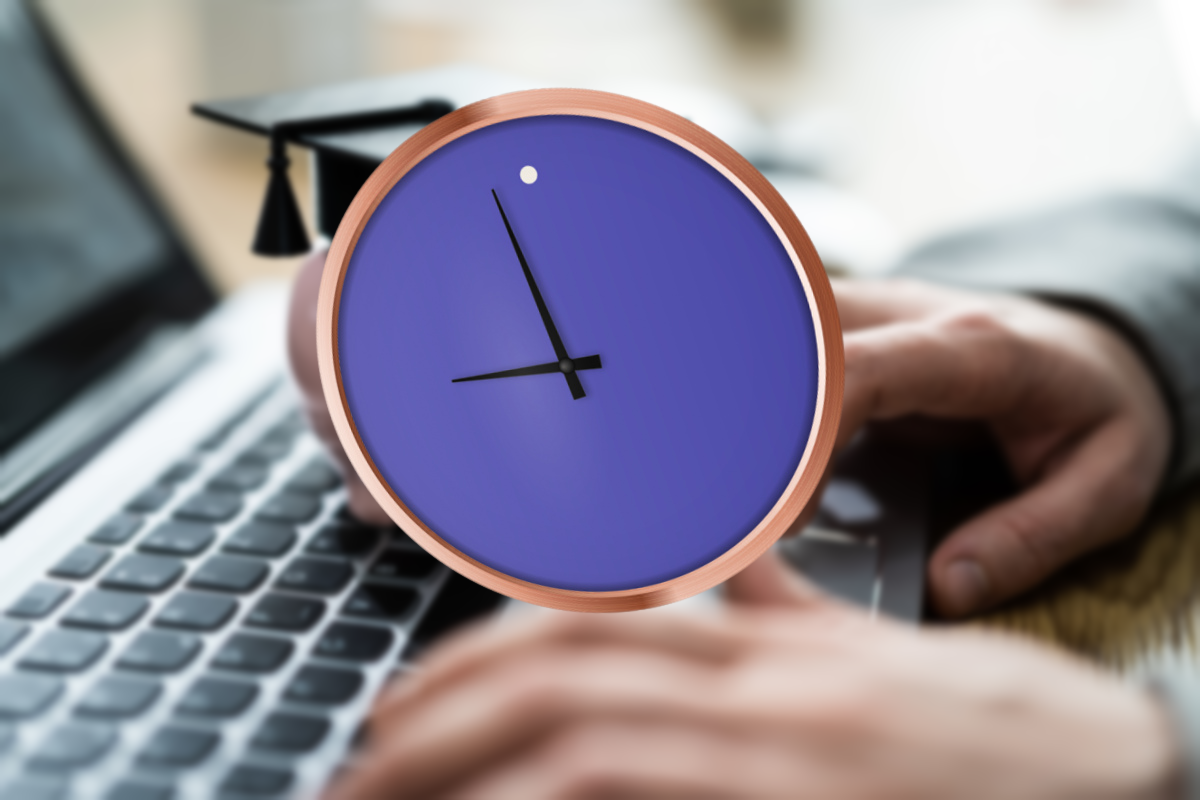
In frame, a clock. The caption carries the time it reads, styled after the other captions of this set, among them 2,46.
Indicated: 8,58
